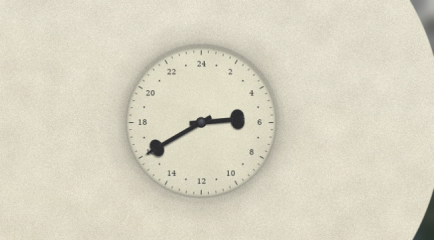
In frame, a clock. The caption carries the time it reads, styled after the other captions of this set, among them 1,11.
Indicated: 5,40
